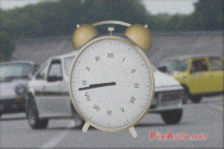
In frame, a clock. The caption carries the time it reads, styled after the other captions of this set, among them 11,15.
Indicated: 8,43
